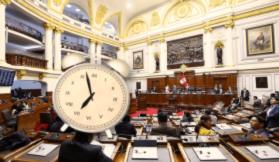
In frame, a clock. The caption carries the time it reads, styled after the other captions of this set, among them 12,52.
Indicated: 6,57
